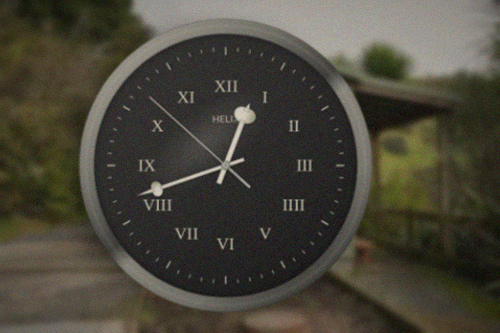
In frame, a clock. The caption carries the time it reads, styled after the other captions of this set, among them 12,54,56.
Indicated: 12,41,52
